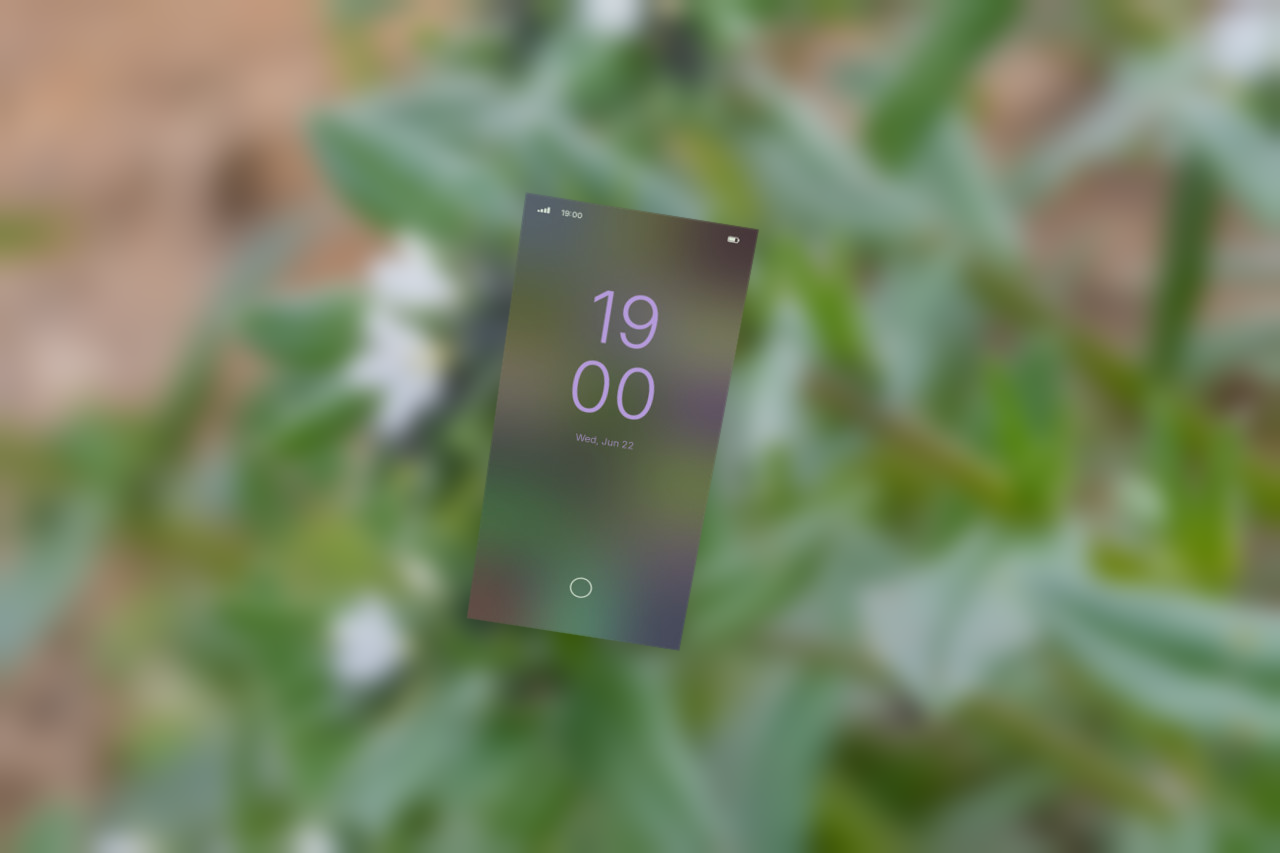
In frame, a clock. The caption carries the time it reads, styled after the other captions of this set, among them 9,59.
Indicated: 19,00
